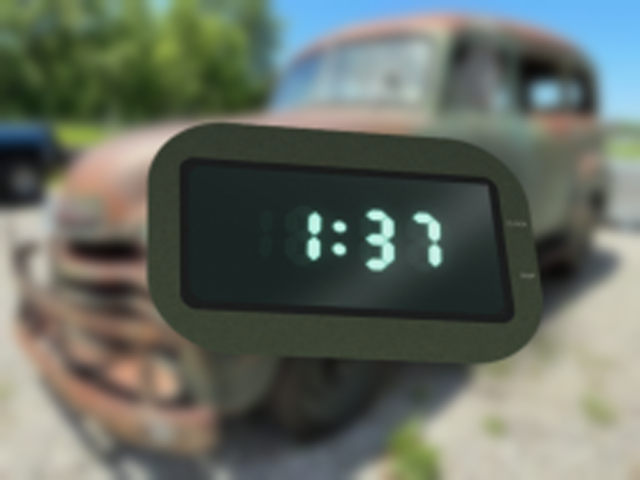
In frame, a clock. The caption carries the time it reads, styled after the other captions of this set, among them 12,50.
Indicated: 1,37
